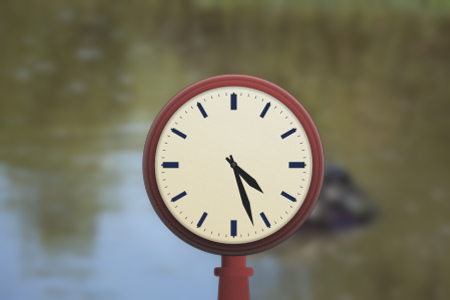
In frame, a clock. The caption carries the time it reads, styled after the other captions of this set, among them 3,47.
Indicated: 4,27
